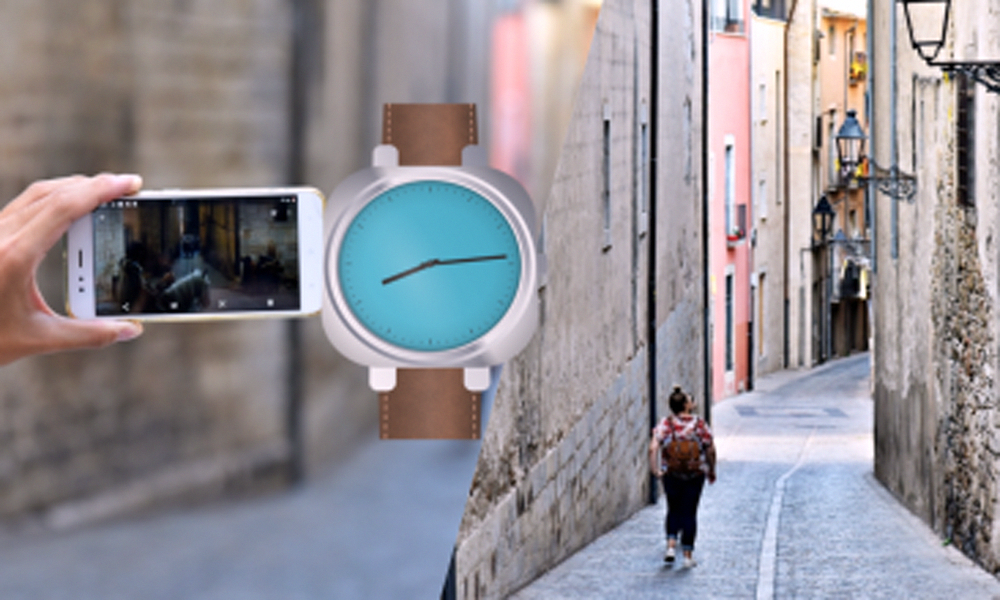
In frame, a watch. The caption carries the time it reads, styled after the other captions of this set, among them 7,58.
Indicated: 8,14
